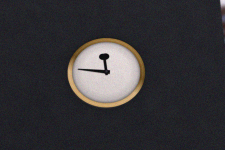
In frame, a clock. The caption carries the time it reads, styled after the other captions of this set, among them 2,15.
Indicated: 11,46
